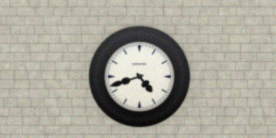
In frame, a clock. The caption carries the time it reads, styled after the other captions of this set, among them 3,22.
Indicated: 4,42
